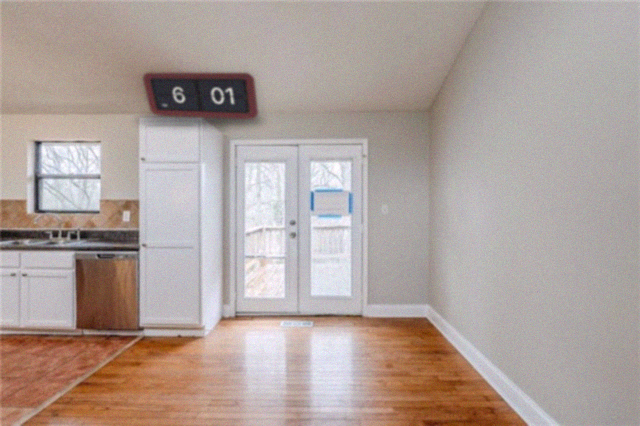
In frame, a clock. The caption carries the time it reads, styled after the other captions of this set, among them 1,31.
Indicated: 6,01
